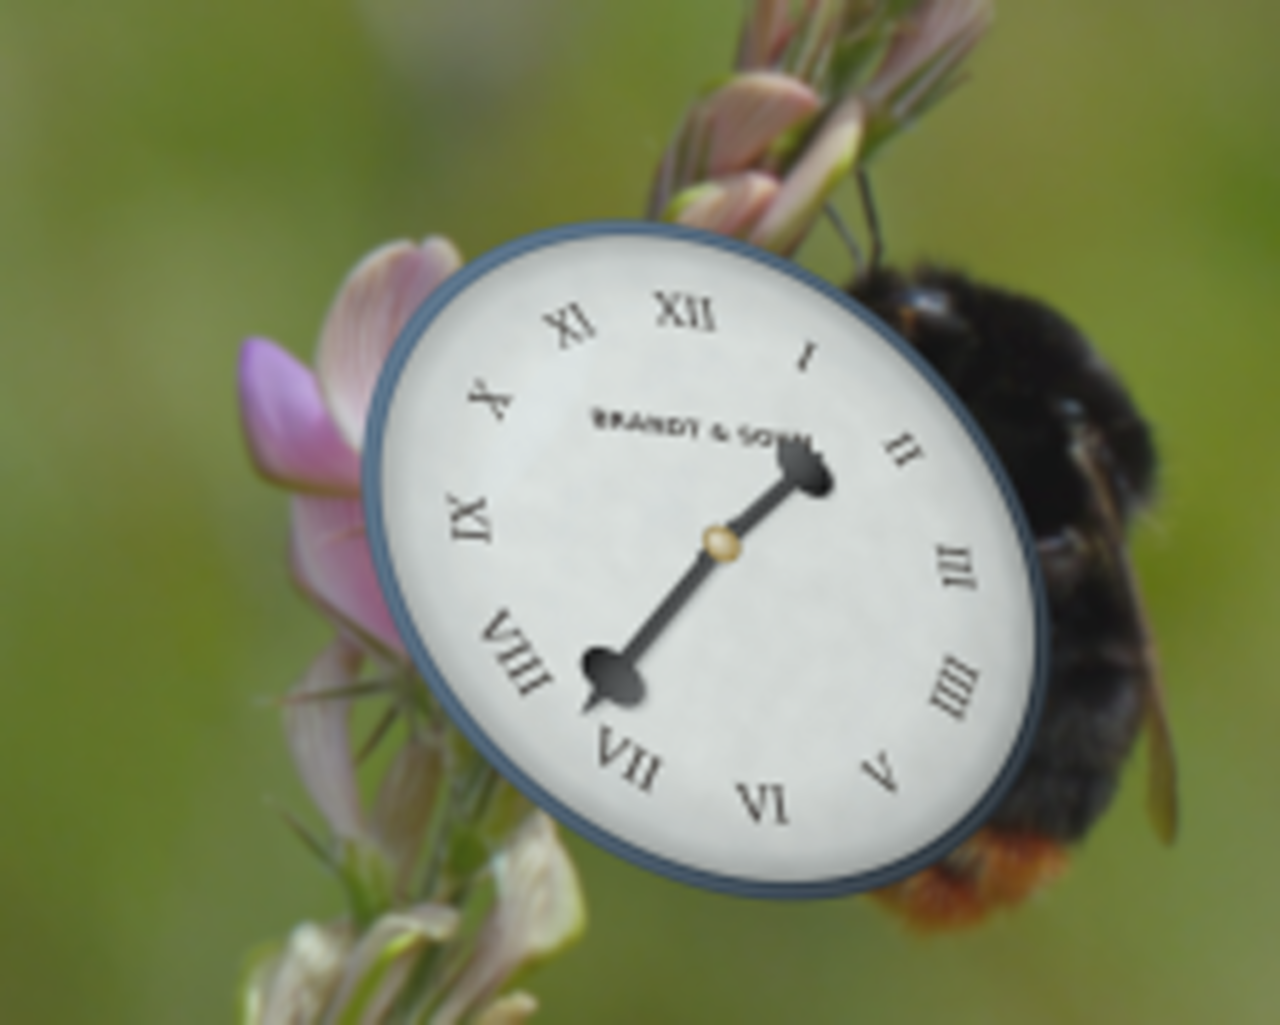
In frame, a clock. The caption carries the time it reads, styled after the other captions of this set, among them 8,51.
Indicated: 1,37
